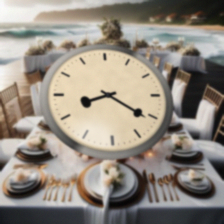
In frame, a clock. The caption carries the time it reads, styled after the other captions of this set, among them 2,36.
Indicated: 8,21
